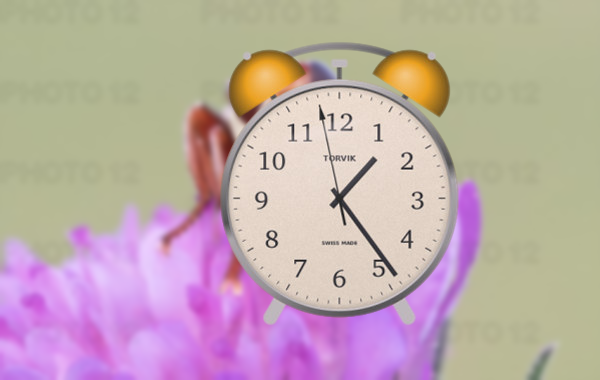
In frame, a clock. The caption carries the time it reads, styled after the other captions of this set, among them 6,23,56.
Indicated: 1,23,58
